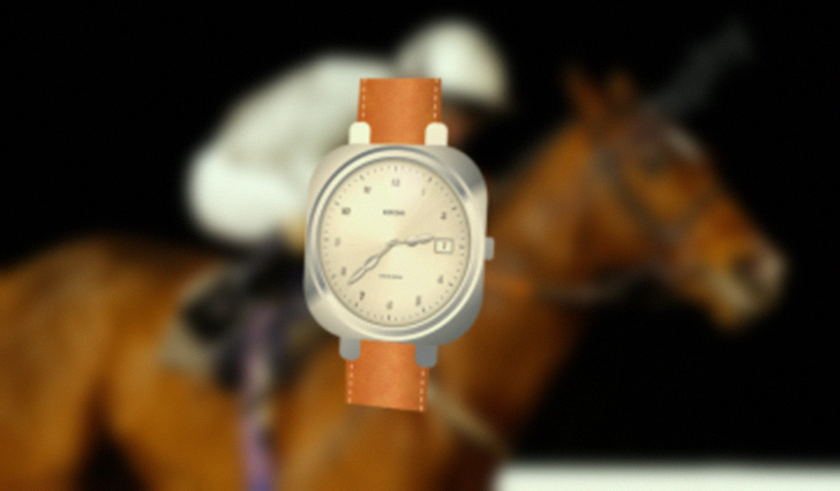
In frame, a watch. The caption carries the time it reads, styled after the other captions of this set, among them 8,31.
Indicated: 2,38
